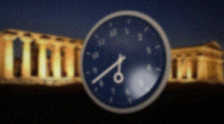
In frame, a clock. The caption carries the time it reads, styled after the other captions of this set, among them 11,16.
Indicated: 6,42
